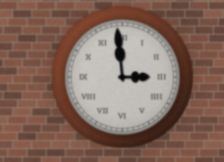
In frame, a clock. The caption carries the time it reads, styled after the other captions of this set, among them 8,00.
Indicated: 2,59
